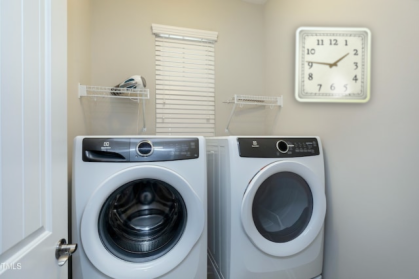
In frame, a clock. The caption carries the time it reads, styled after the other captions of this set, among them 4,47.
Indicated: 1,46
